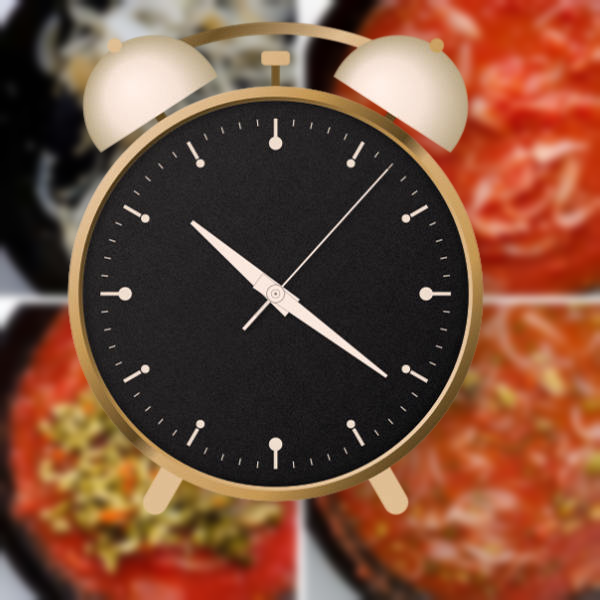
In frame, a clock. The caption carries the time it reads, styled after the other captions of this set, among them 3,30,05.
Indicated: 10,21,07
